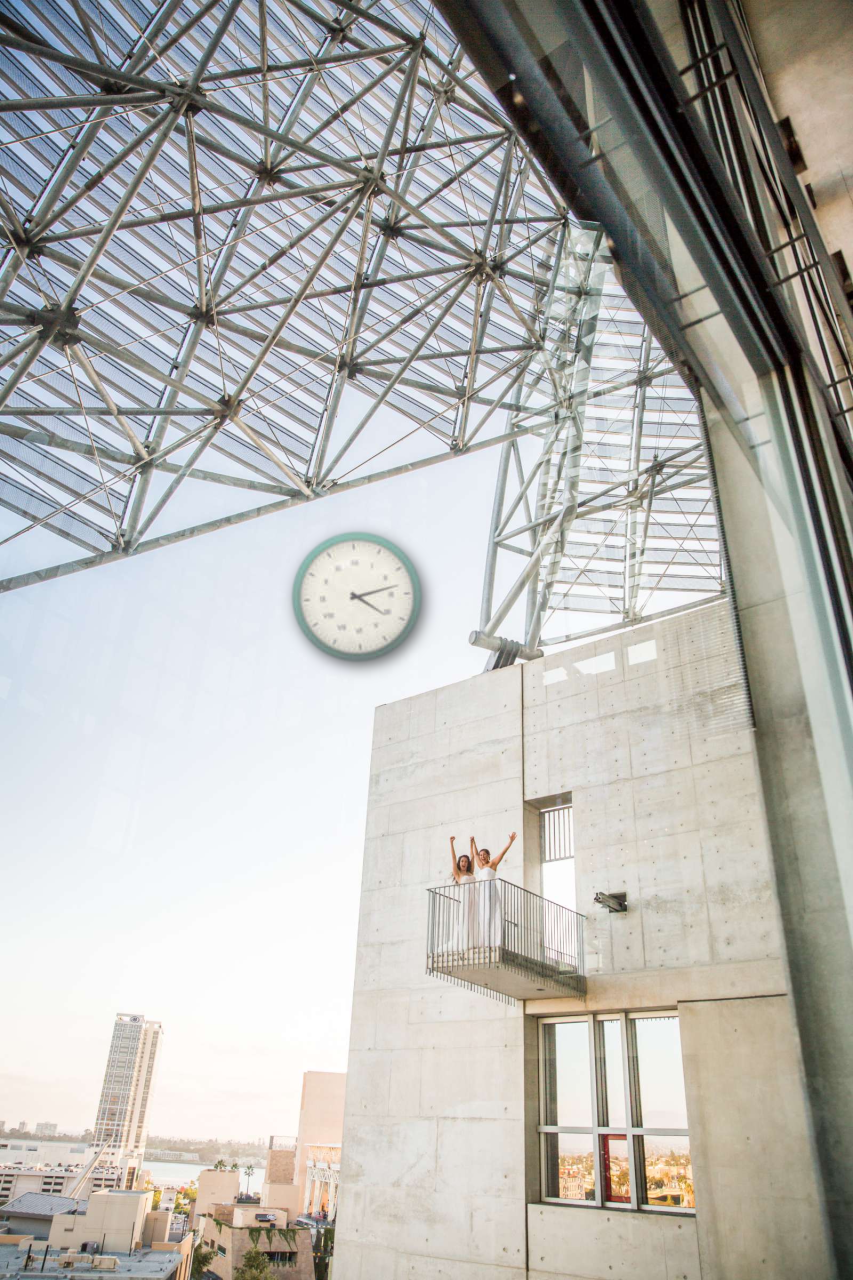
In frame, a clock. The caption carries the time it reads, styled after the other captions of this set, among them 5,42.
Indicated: 4,13
